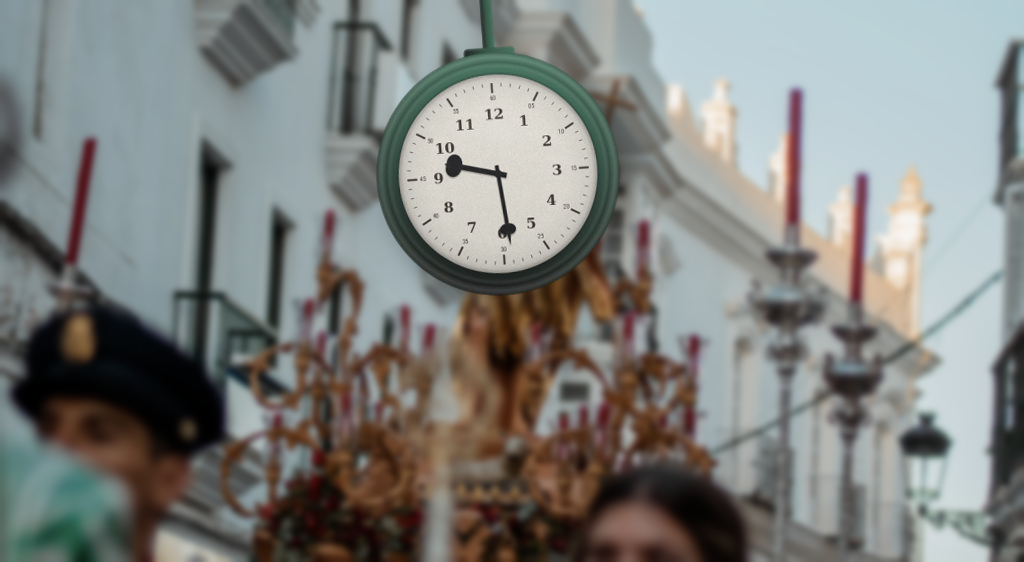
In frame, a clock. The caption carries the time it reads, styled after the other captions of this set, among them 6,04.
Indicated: 9,29
